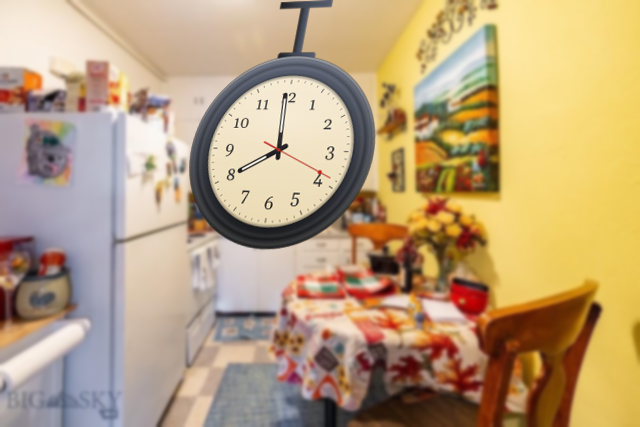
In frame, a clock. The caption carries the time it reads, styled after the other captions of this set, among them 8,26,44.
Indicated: 7,59,19
